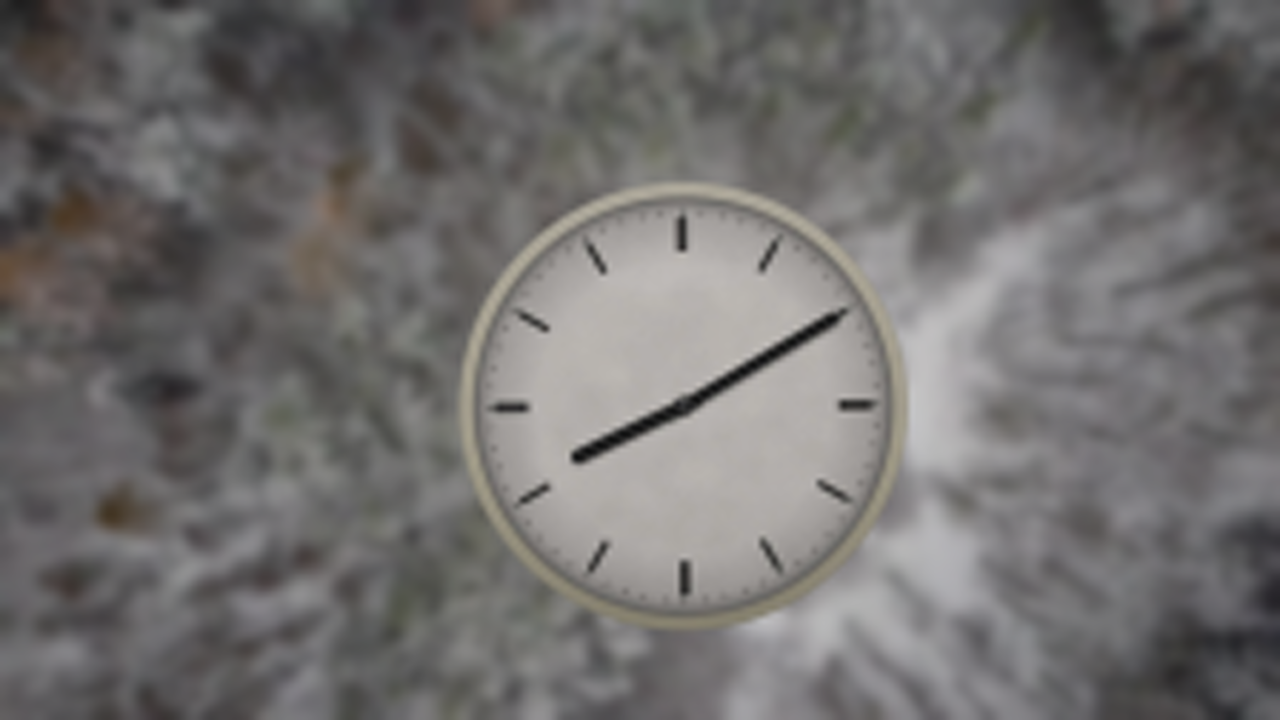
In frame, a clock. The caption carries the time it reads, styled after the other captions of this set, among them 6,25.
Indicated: 8,10
